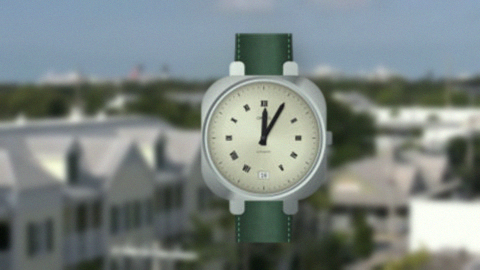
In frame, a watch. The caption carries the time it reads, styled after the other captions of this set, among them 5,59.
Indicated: 12,05
